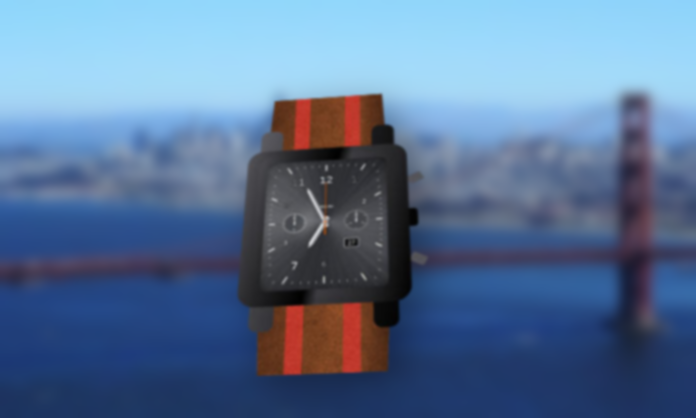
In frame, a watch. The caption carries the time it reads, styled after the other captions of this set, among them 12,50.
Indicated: 6,56
